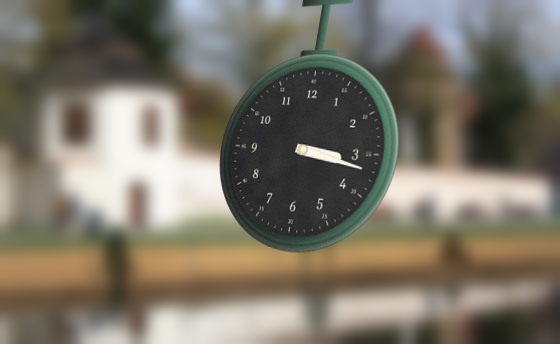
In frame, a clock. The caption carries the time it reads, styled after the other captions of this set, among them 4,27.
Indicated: 3,17
